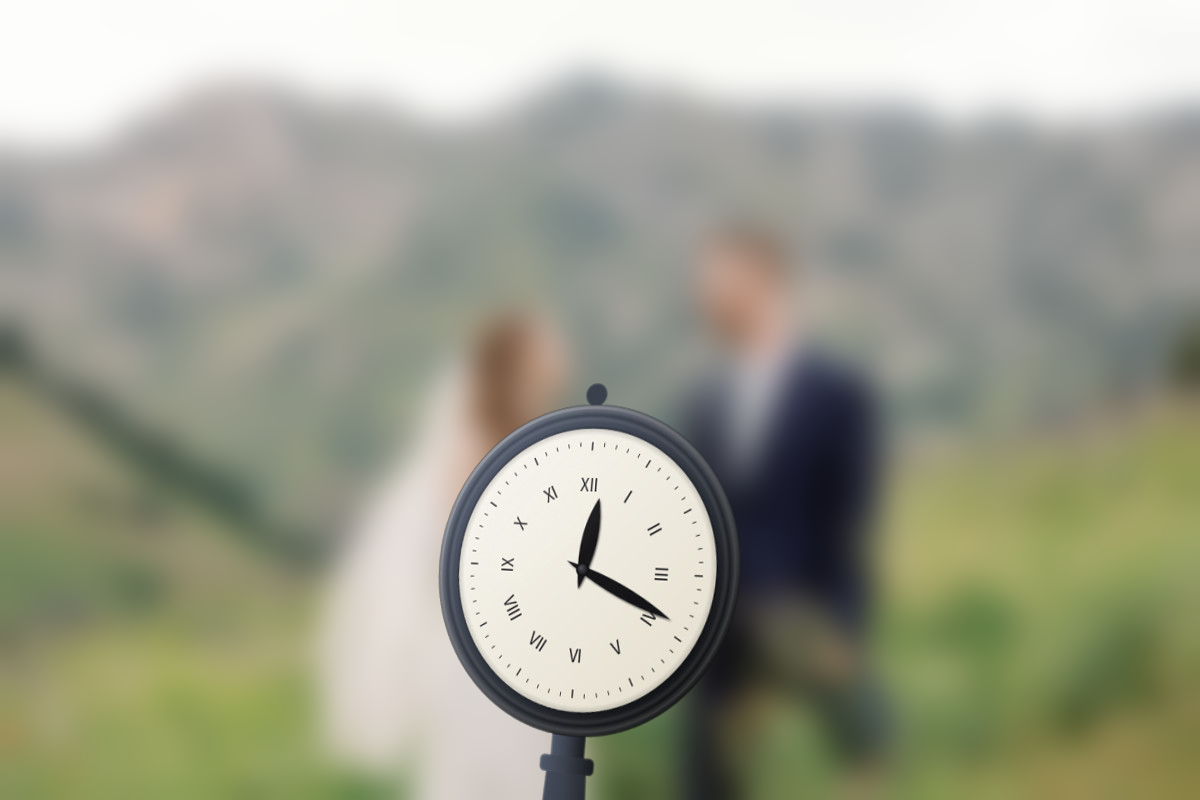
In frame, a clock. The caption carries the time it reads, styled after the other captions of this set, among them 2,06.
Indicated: 12,19
